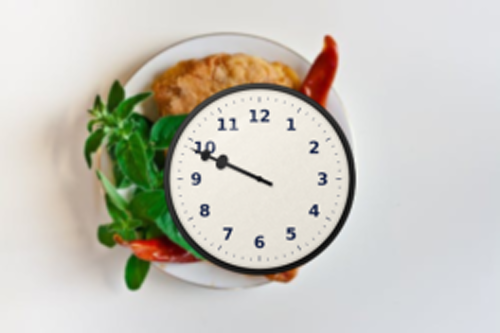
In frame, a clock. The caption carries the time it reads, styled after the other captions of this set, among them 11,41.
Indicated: 9,49
